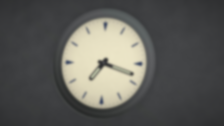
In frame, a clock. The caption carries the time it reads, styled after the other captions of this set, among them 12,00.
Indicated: 7,18
